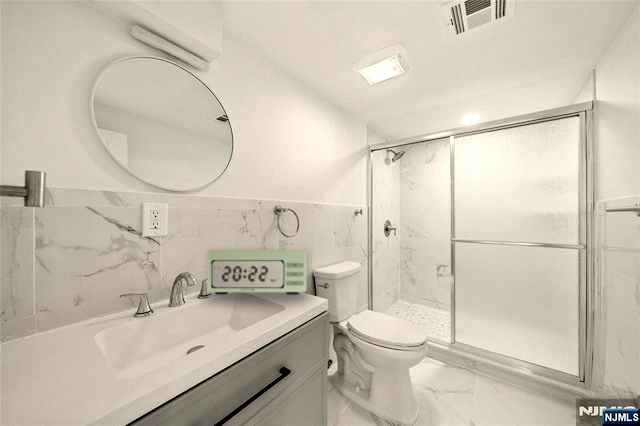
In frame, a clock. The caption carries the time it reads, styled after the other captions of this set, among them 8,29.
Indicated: 20,22
